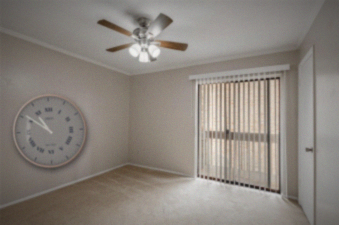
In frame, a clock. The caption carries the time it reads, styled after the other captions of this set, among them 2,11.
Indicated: 10,51
